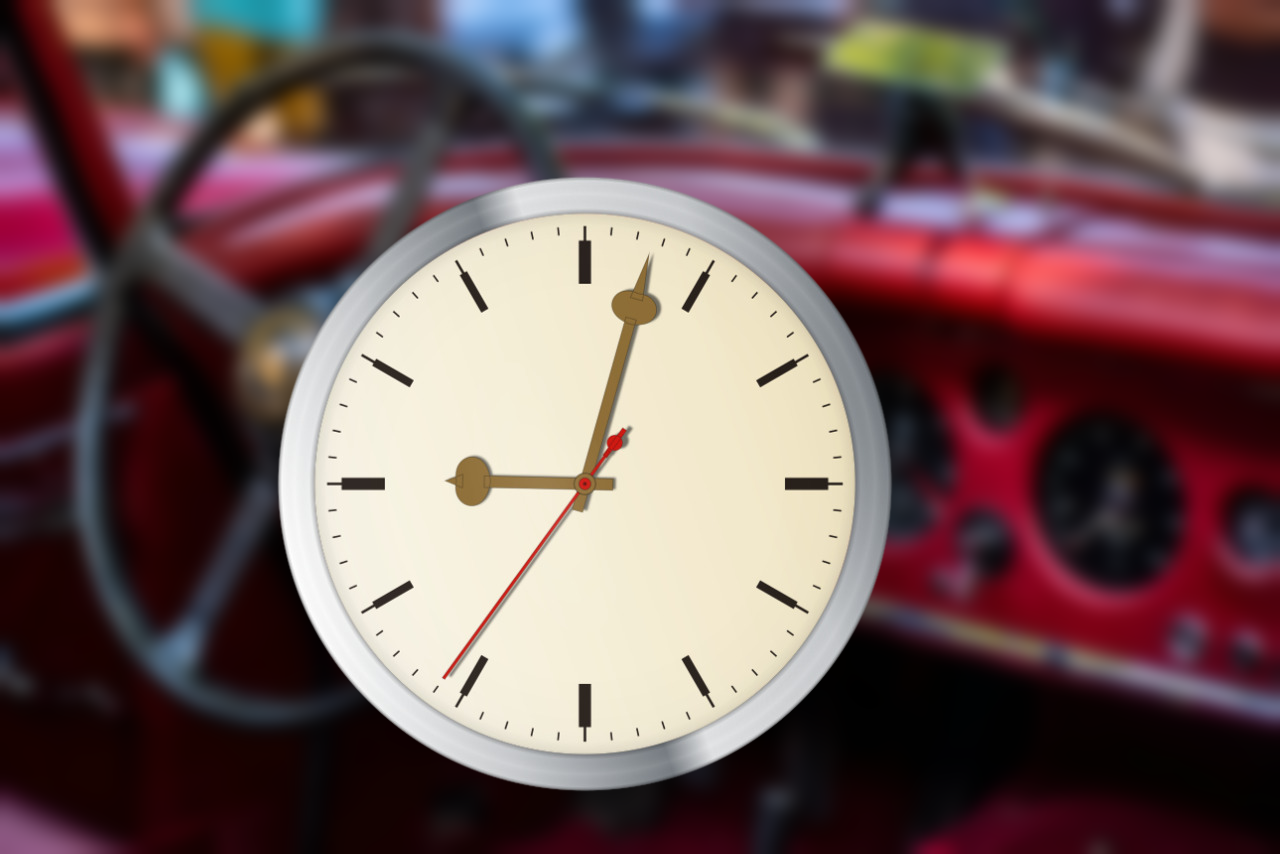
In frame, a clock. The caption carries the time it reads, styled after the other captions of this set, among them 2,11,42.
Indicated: 9,02,36
